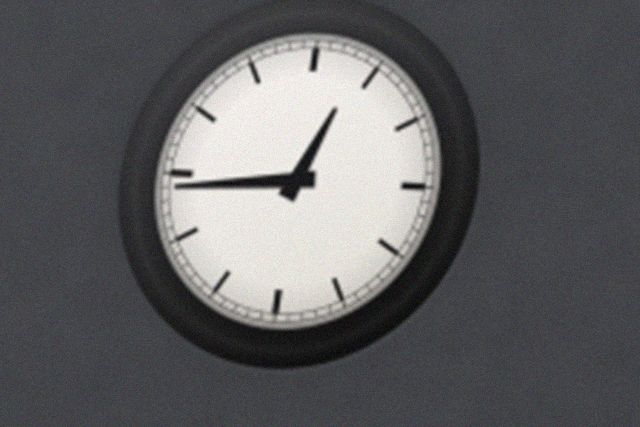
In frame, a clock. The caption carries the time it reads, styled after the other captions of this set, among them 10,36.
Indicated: 12,44
